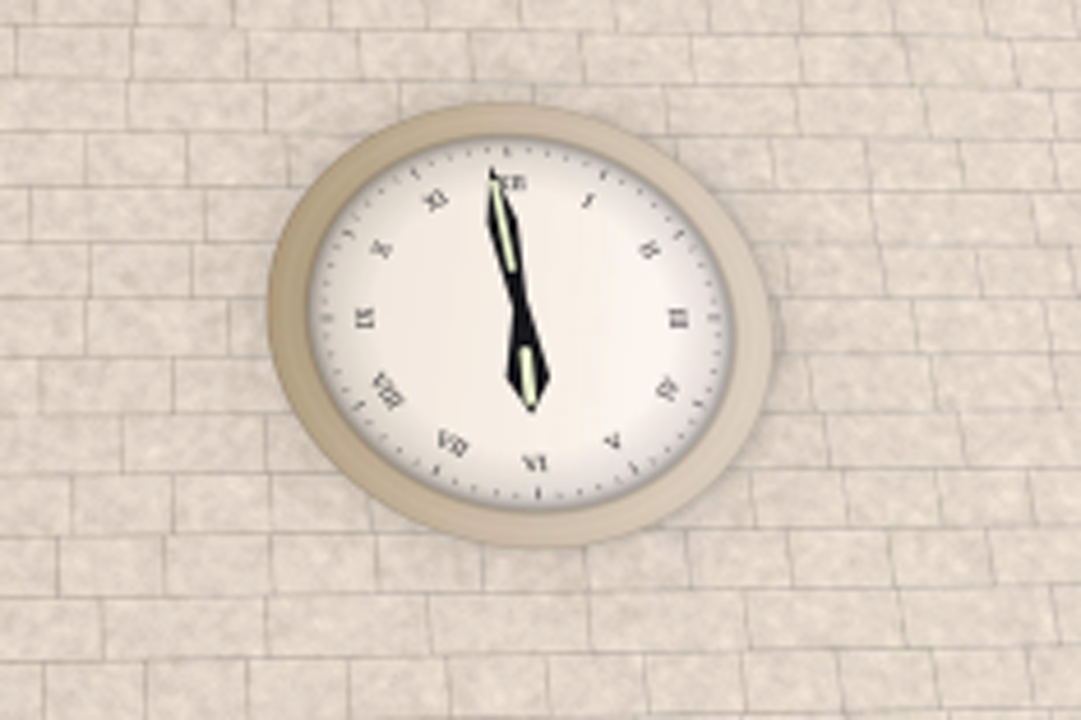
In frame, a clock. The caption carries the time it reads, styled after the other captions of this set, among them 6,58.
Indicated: 5,59
